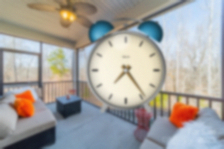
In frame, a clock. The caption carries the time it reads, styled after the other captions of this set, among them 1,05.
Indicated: 7,24
